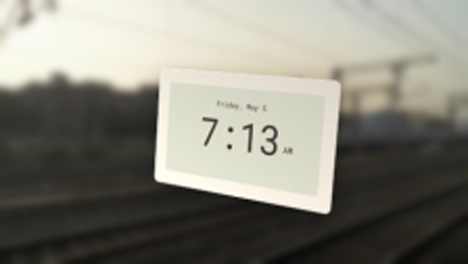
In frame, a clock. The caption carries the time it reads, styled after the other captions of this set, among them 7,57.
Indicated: 7,13
